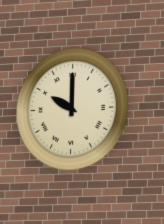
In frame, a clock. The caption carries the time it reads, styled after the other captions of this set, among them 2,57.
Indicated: 10,00
